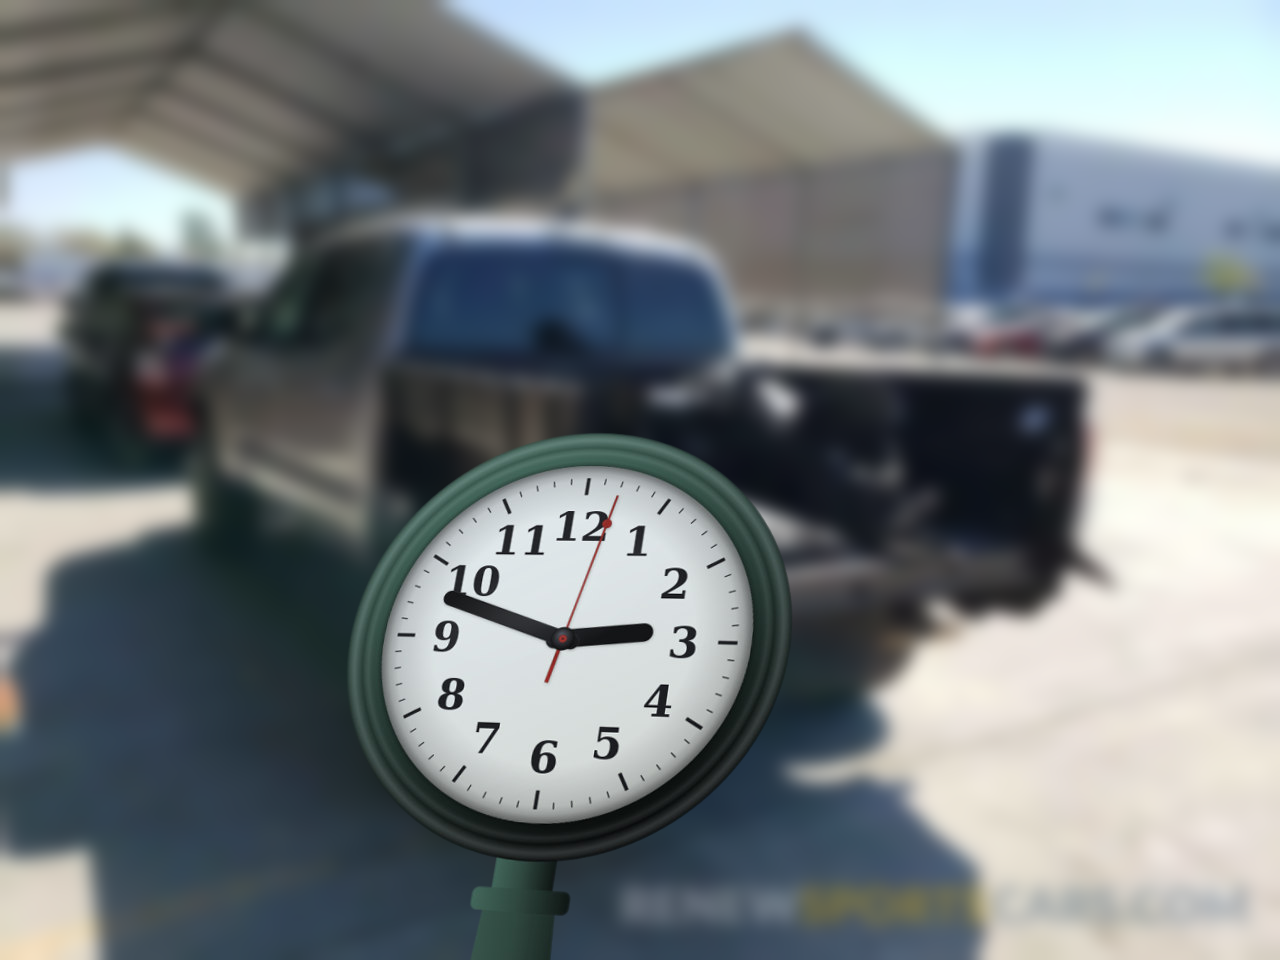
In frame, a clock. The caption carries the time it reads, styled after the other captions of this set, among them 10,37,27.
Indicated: 2,48,02
